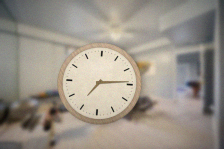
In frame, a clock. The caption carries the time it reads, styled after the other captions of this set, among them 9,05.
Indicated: 7,14
